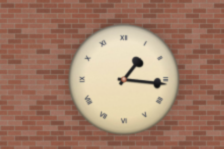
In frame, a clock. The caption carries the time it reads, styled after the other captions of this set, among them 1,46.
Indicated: 1,16
